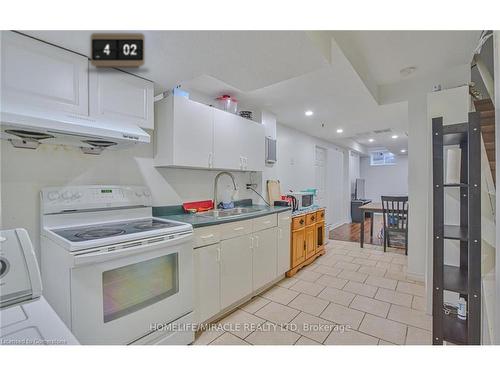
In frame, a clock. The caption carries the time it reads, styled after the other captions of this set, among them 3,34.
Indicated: 4,02
